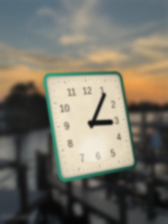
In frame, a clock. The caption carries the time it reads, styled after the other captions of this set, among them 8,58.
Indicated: 3,06
